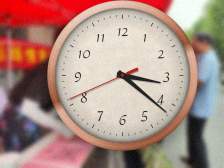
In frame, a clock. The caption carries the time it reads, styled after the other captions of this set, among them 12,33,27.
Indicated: 3,21,41
